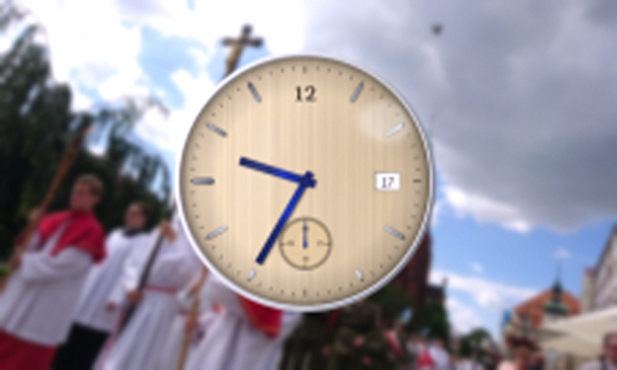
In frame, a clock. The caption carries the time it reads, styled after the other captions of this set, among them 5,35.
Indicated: 9,35
